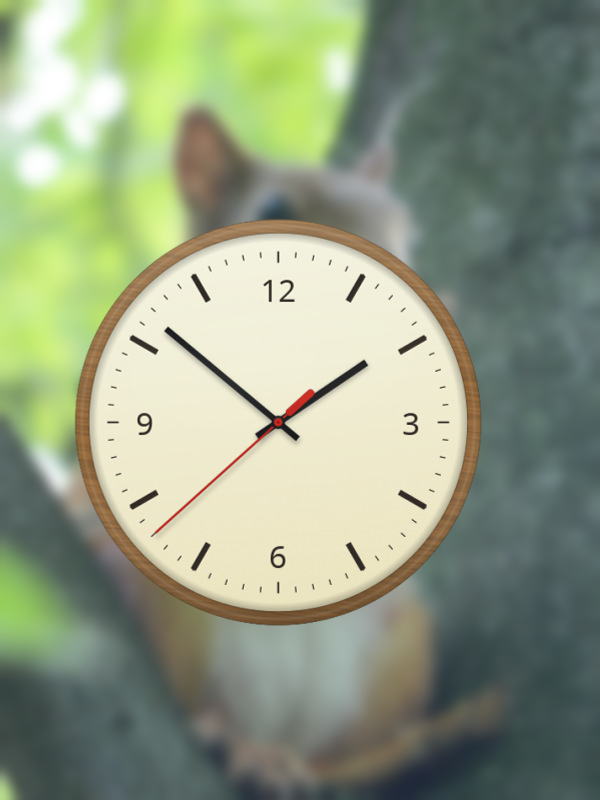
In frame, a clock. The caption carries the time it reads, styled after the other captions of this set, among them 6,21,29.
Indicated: 1,51,38
